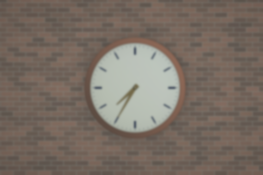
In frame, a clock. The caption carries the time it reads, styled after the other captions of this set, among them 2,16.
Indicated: 7,35
